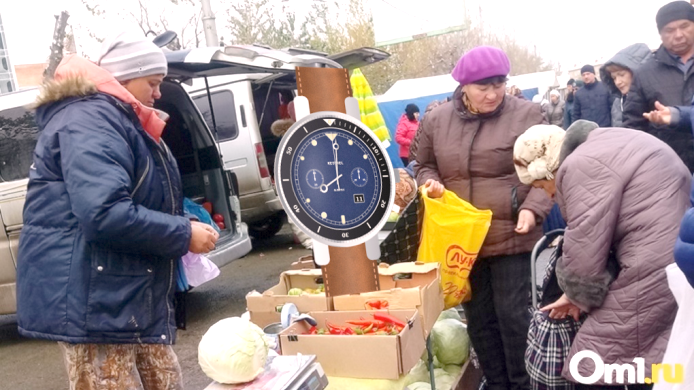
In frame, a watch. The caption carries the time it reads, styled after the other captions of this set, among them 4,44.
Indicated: 8,01
